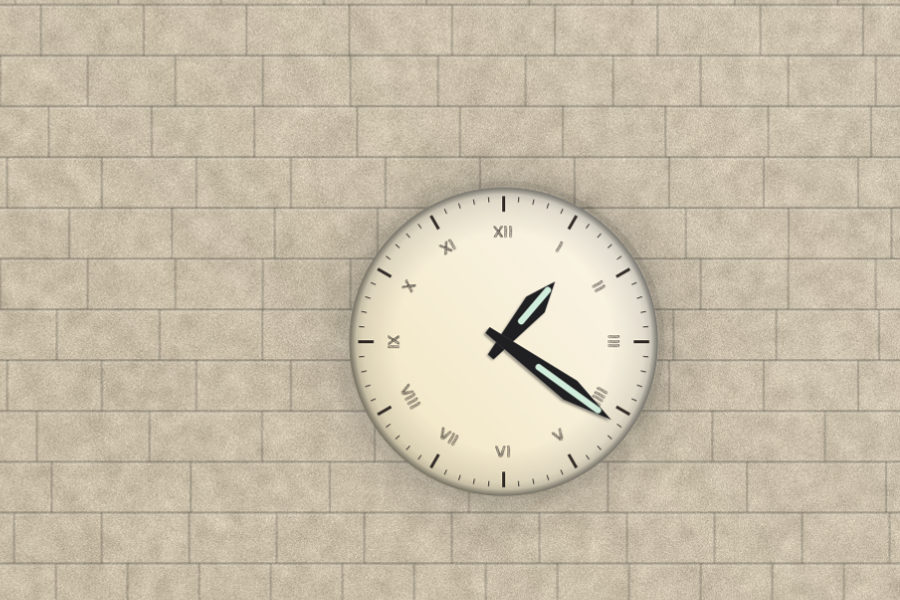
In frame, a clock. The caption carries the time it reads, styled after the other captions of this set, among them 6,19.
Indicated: 1,21
